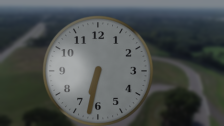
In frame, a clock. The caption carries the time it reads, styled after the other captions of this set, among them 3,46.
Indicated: 6,32
